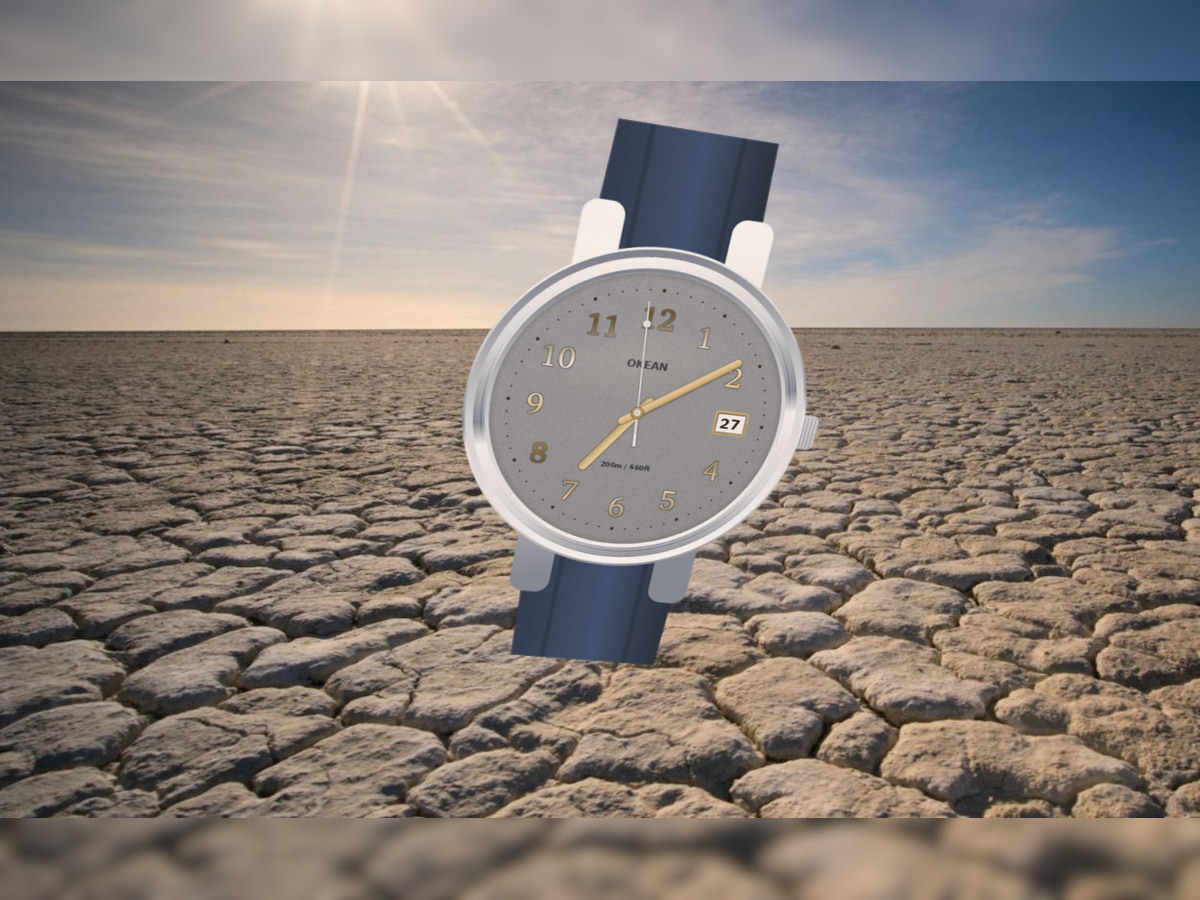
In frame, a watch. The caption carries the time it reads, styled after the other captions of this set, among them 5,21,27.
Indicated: 7,08,59
